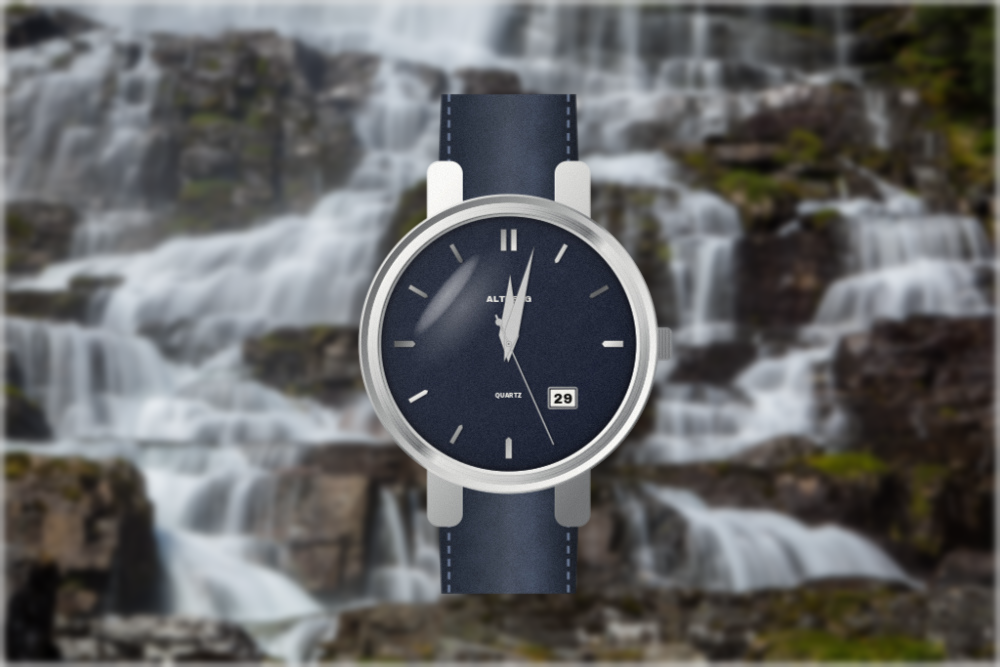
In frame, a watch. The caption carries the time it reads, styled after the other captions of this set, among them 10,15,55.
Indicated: 12,02,26
